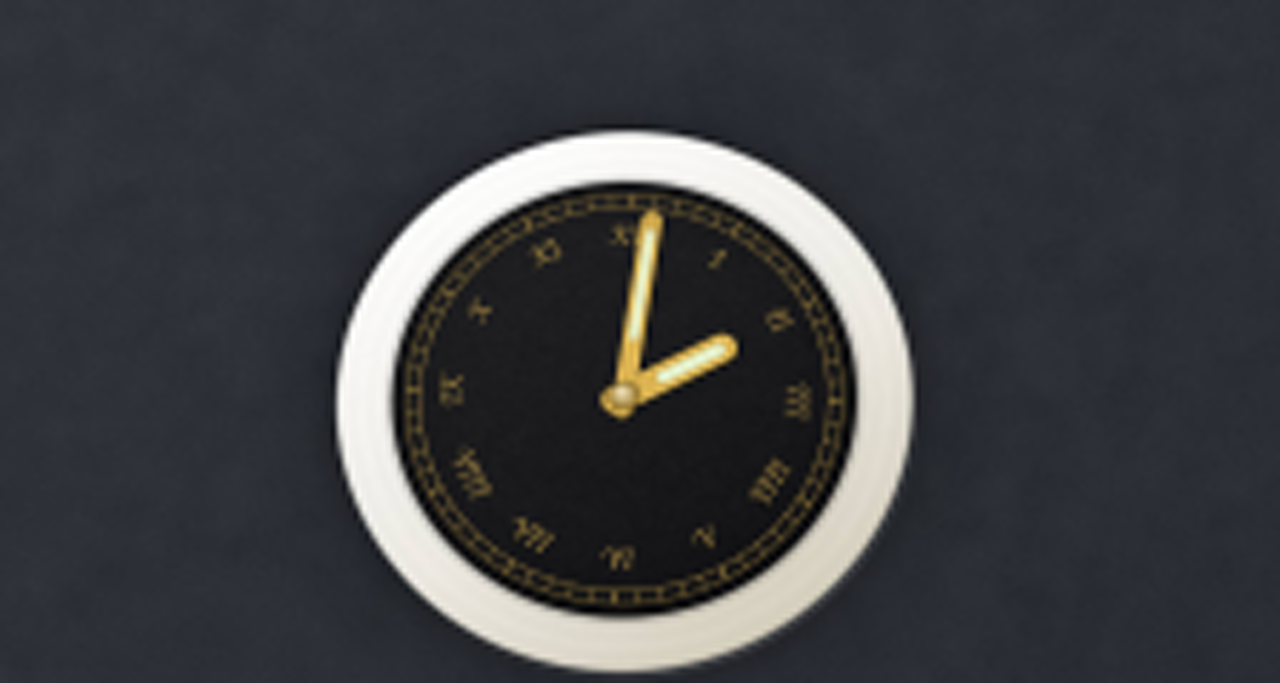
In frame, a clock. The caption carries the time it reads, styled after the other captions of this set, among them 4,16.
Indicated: 2,01
